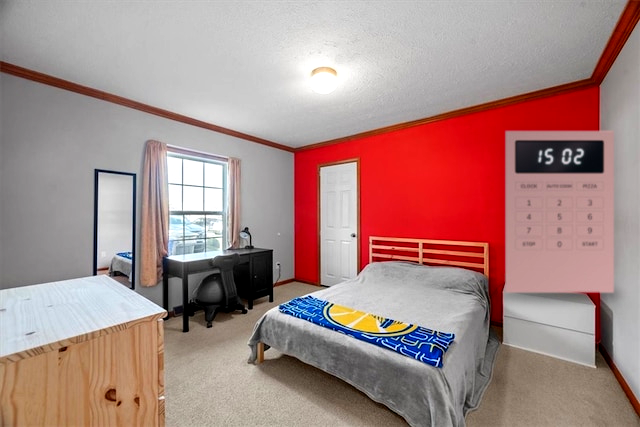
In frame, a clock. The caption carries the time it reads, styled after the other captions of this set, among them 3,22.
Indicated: 15,02
